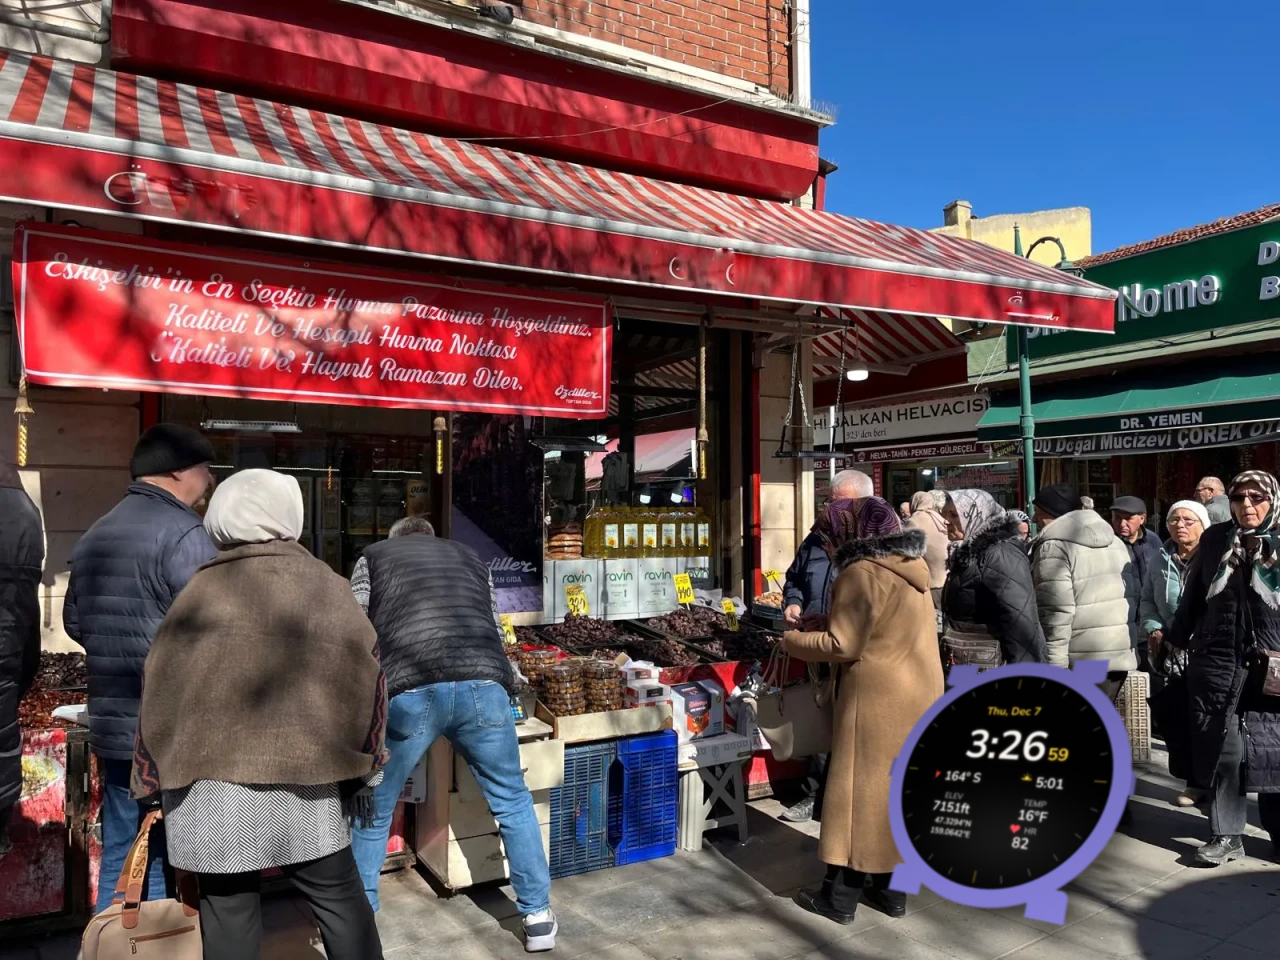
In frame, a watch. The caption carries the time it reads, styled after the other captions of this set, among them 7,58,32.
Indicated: 3,26,59
